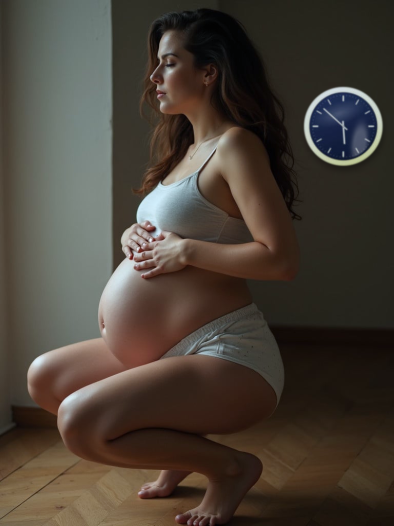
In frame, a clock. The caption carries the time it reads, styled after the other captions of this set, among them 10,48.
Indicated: 5,52
